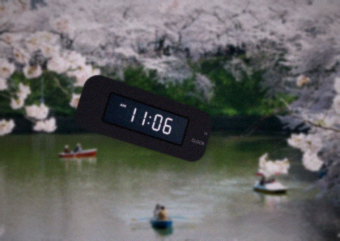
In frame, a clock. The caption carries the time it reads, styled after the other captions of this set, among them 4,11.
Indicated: 11,06
